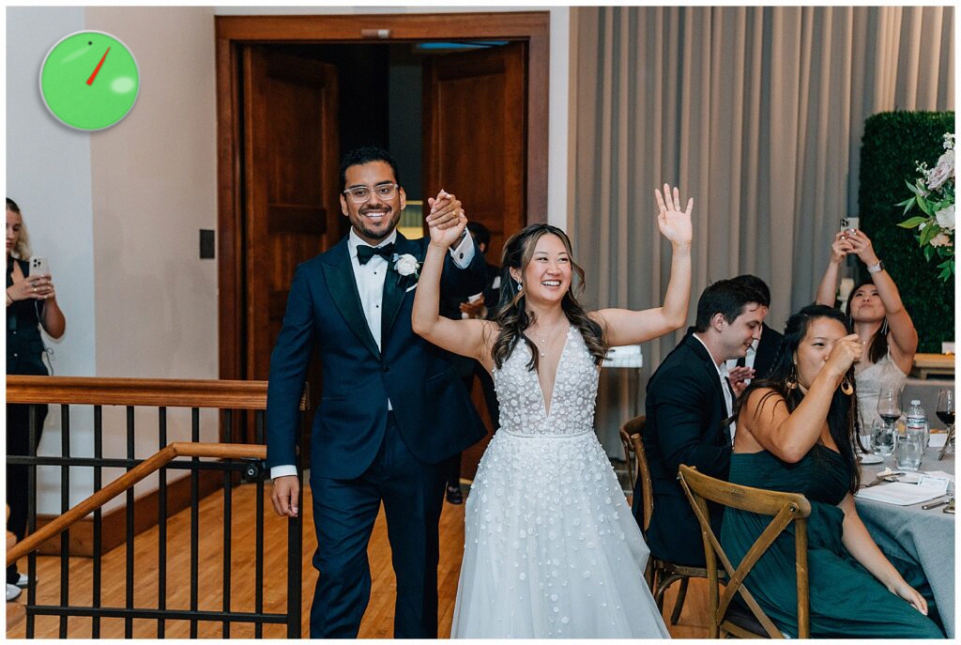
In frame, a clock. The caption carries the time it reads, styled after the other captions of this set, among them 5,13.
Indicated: 1,05
